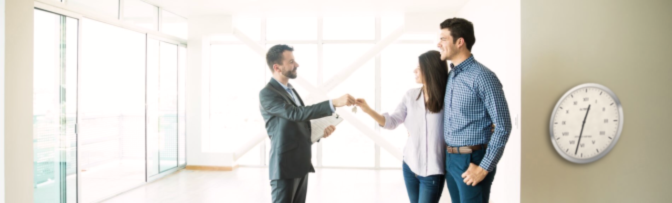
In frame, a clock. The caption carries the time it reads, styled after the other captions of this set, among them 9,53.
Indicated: 12,32
